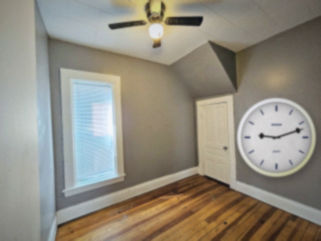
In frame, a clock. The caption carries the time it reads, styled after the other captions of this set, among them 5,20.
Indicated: 9,12
